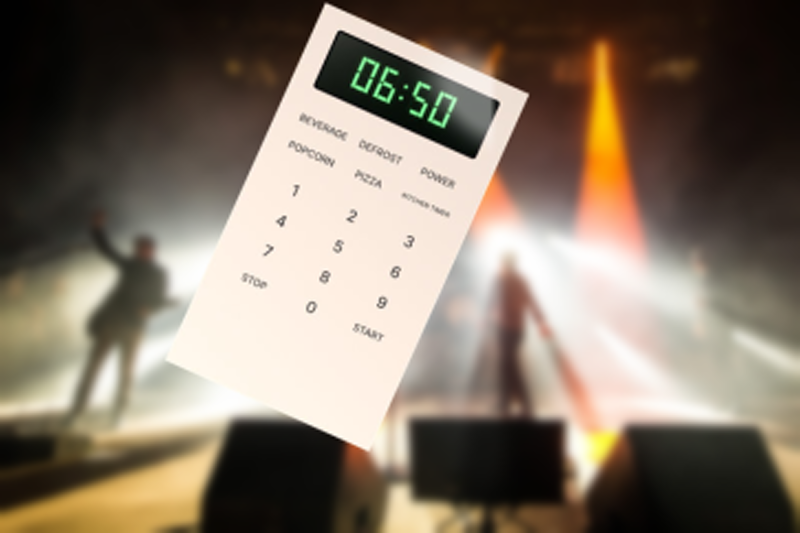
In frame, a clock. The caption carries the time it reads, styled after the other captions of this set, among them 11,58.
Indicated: 6,50
